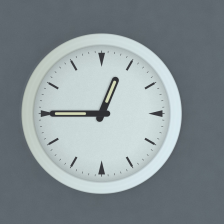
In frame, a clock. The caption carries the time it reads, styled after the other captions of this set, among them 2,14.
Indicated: 12,45
